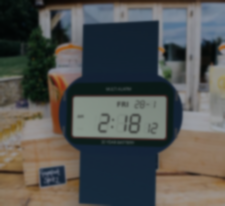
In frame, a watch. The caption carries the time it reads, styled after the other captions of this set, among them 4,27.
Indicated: 2,18
